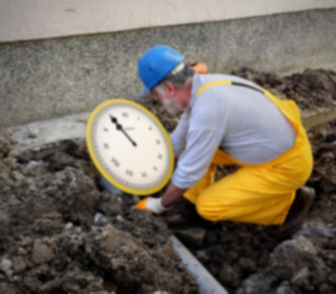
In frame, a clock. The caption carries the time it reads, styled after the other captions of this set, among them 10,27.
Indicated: 10,55
